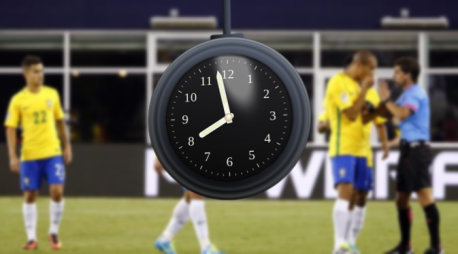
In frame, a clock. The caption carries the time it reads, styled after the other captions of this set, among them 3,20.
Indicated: 7,58
